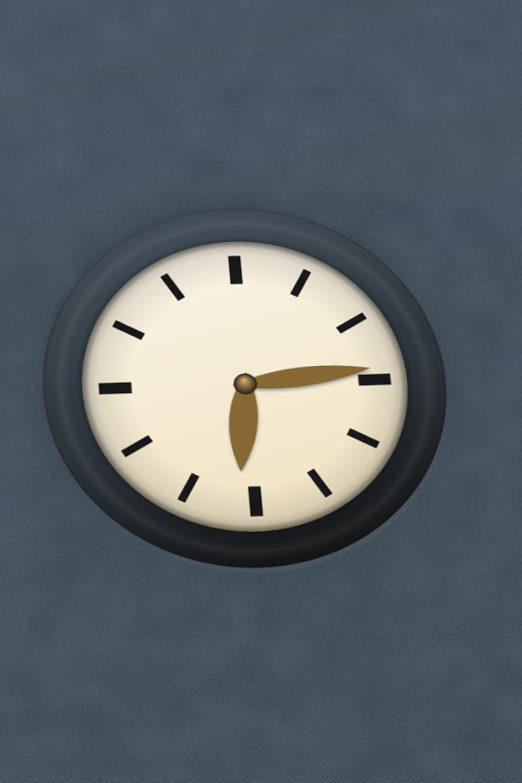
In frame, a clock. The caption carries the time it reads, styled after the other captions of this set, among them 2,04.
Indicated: 6,14
